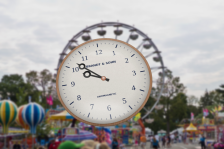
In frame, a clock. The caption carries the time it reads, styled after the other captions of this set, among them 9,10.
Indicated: 9,52
